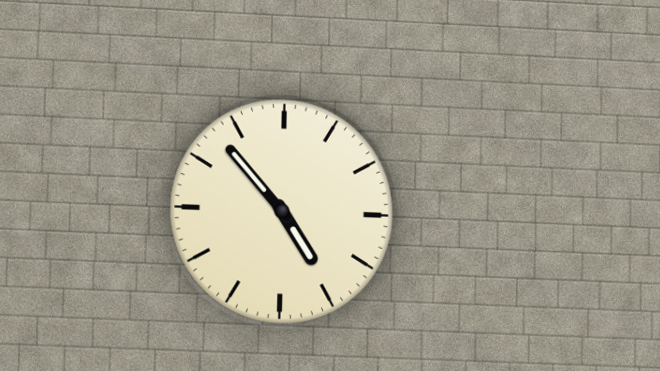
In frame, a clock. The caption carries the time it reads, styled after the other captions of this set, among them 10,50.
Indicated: 4,53
